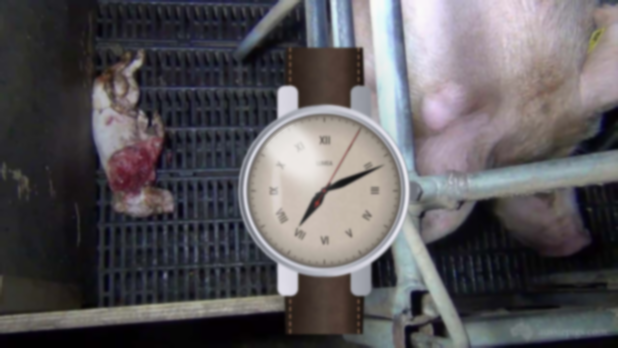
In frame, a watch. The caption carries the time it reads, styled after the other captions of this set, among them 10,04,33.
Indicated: 7,11,05
